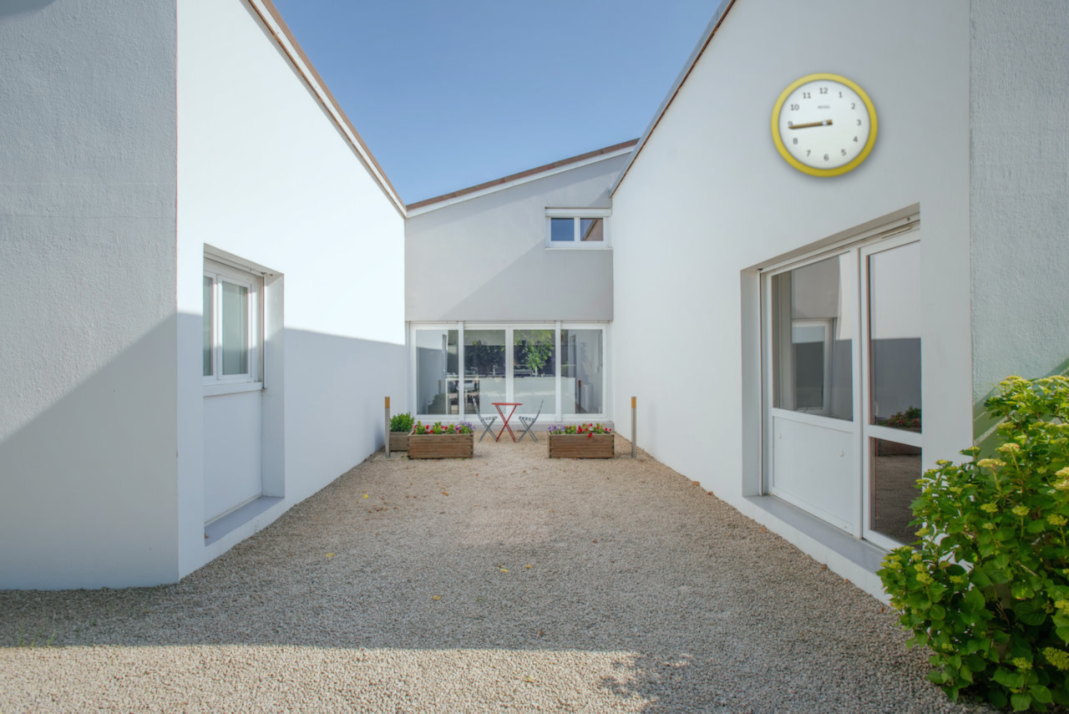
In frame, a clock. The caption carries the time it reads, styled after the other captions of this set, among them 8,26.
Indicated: 8,44
